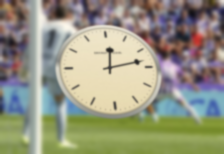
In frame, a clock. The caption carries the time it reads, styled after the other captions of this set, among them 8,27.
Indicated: 12,13
